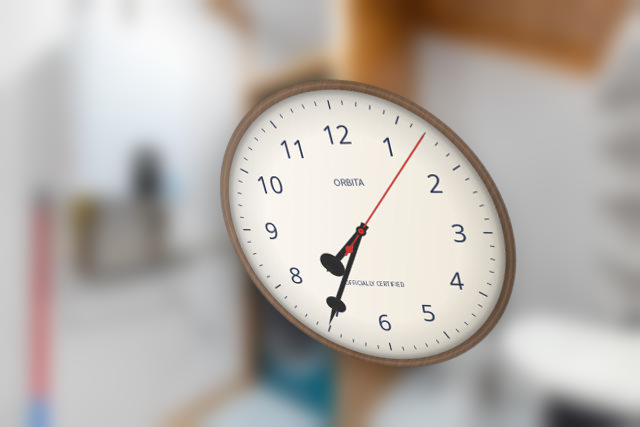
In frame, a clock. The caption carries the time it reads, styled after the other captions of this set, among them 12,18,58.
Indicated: 7,35,07
